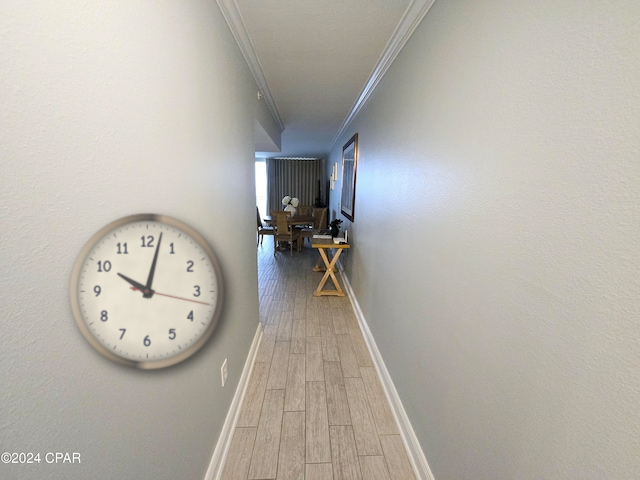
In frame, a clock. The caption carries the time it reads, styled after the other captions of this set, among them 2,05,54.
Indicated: 10,02,17
